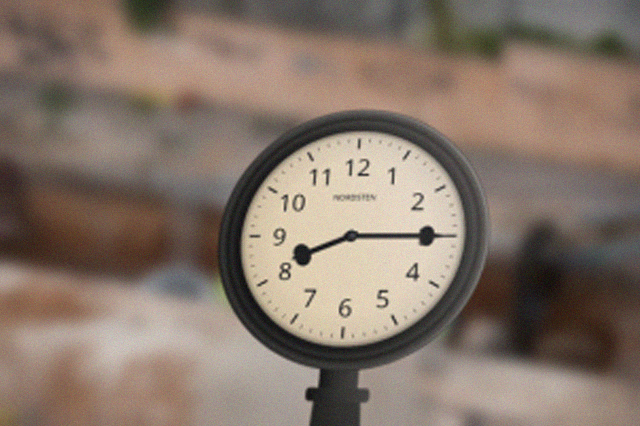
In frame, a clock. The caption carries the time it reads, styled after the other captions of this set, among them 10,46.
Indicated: 8,15
